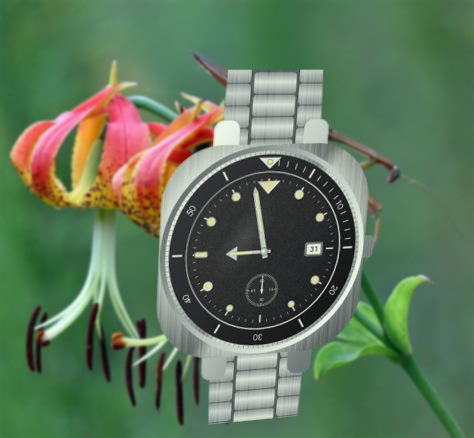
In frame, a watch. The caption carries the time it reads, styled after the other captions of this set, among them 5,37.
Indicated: 8,58
